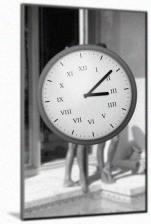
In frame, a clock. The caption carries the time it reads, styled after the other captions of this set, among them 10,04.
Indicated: 3,09
